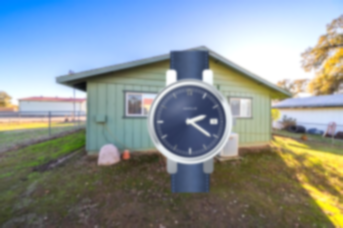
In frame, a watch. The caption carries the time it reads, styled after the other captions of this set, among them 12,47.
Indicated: 2,21
